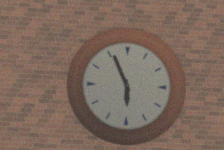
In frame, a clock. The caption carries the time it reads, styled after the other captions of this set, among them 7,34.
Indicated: 5,56
